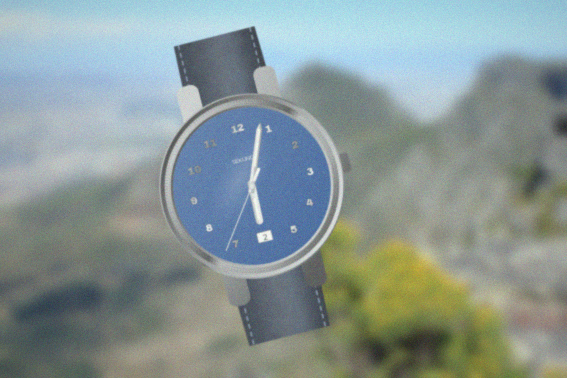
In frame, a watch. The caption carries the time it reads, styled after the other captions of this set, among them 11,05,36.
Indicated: 6,03,36
